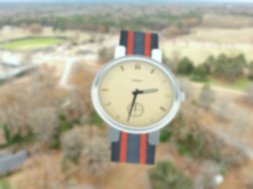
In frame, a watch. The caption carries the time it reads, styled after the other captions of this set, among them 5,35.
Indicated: 2,32
